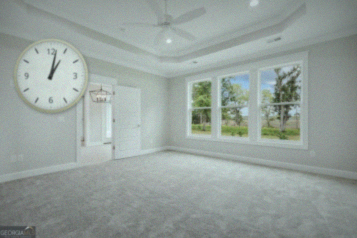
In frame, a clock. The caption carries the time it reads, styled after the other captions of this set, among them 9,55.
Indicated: 1,02
